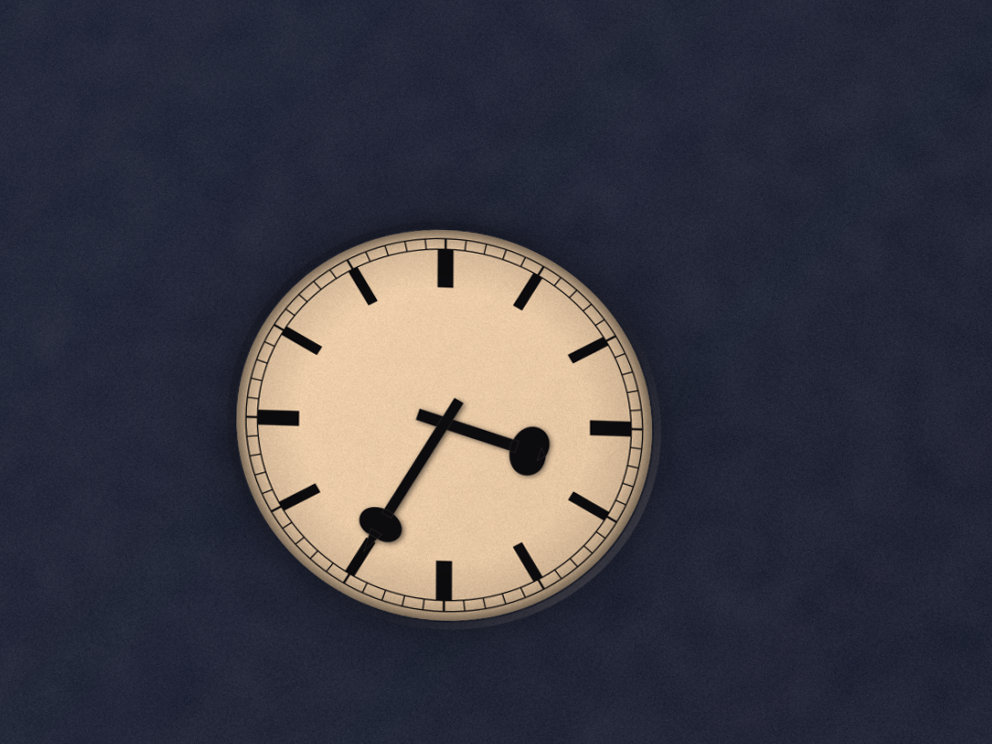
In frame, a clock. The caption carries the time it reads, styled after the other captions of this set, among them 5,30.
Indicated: 3,35
